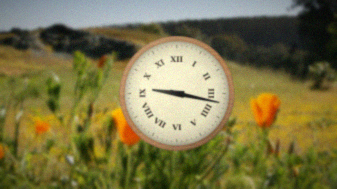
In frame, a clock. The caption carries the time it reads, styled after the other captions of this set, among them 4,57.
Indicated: 9,17
